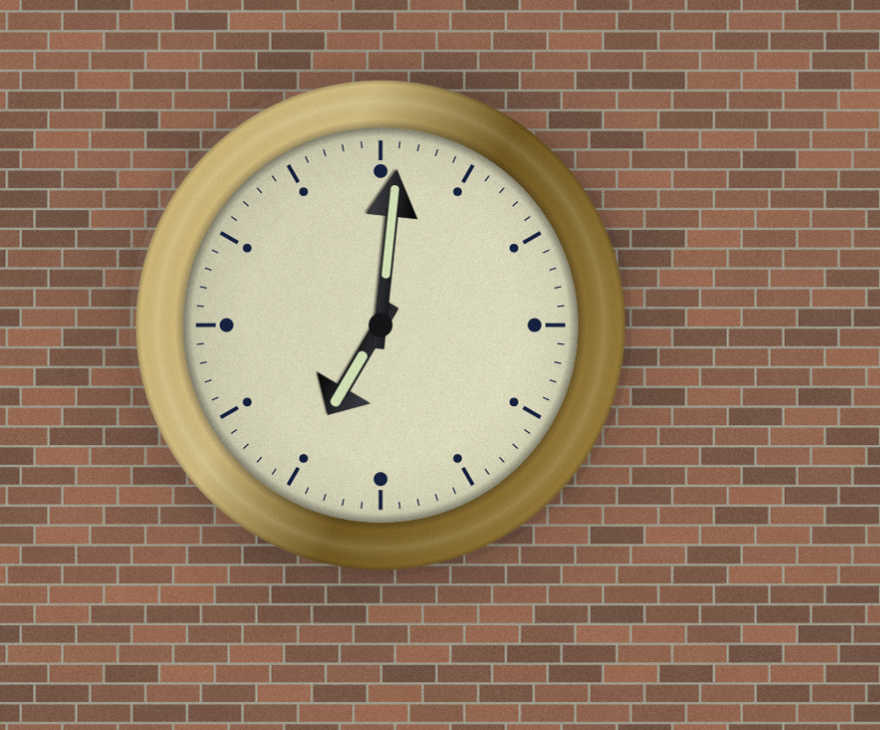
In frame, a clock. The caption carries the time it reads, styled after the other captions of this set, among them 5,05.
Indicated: 7,01
